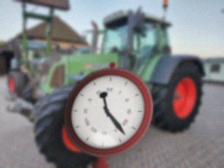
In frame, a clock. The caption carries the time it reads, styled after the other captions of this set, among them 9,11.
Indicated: 11,23
